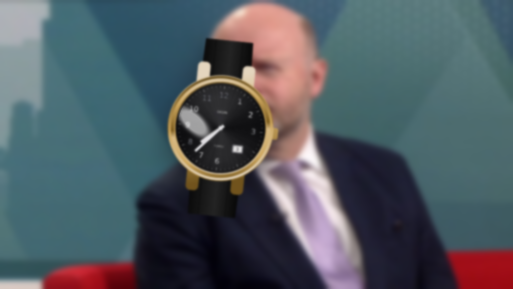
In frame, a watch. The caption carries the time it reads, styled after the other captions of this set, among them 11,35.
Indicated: 7,37
